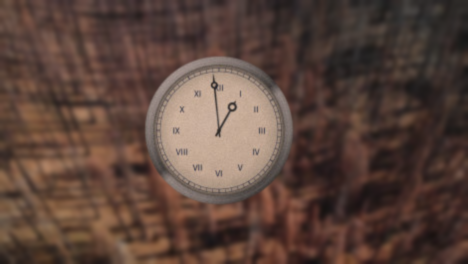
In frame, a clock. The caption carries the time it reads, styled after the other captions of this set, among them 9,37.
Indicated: 12,59
